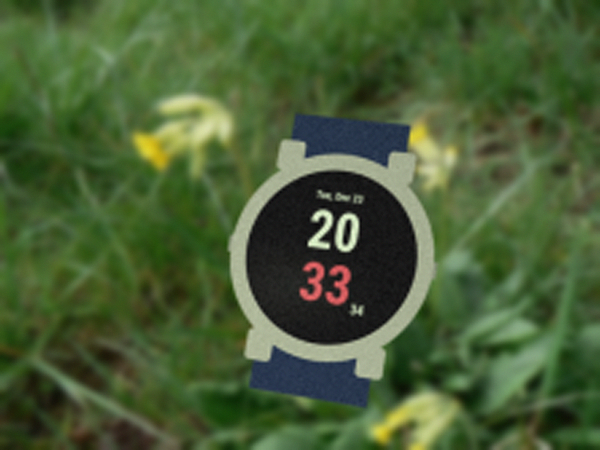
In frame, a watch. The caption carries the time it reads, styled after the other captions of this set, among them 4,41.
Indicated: 20,33
